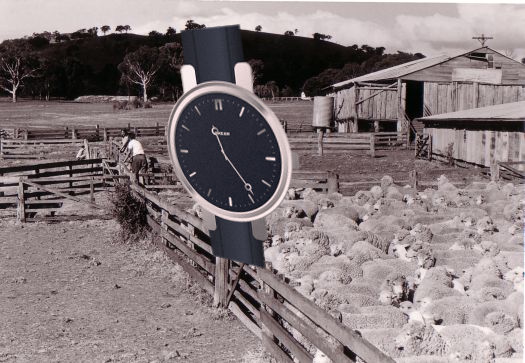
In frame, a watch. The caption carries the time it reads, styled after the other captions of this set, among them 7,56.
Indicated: 11,24
